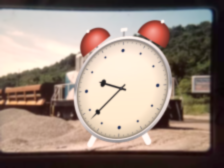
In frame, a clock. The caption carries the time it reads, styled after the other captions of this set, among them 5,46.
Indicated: 9,38
